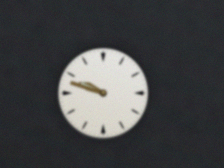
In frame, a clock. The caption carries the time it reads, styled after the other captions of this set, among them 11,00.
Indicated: 9,48
